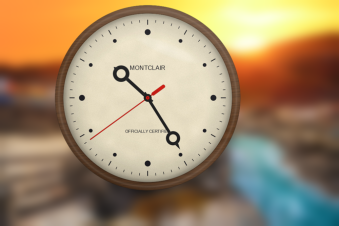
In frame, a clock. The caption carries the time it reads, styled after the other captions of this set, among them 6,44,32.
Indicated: 10,24,39
